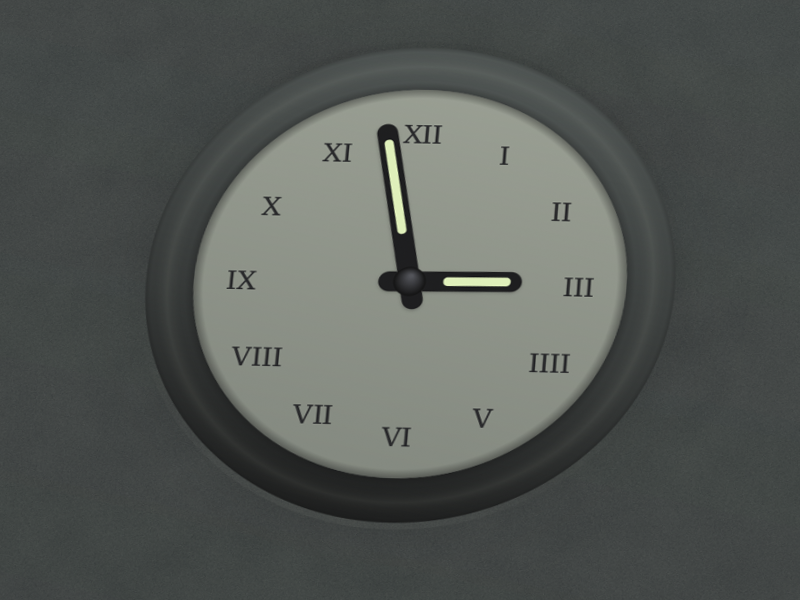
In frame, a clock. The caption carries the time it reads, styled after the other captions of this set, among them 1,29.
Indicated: 2,58
